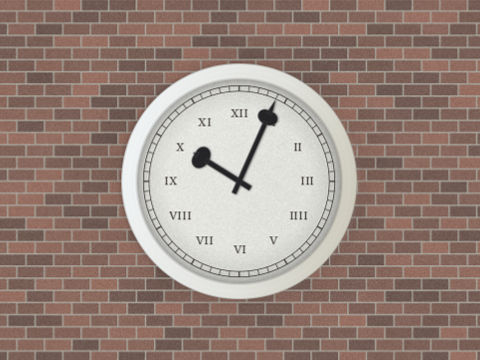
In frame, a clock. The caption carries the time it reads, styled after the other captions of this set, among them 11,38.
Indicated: 10,04
